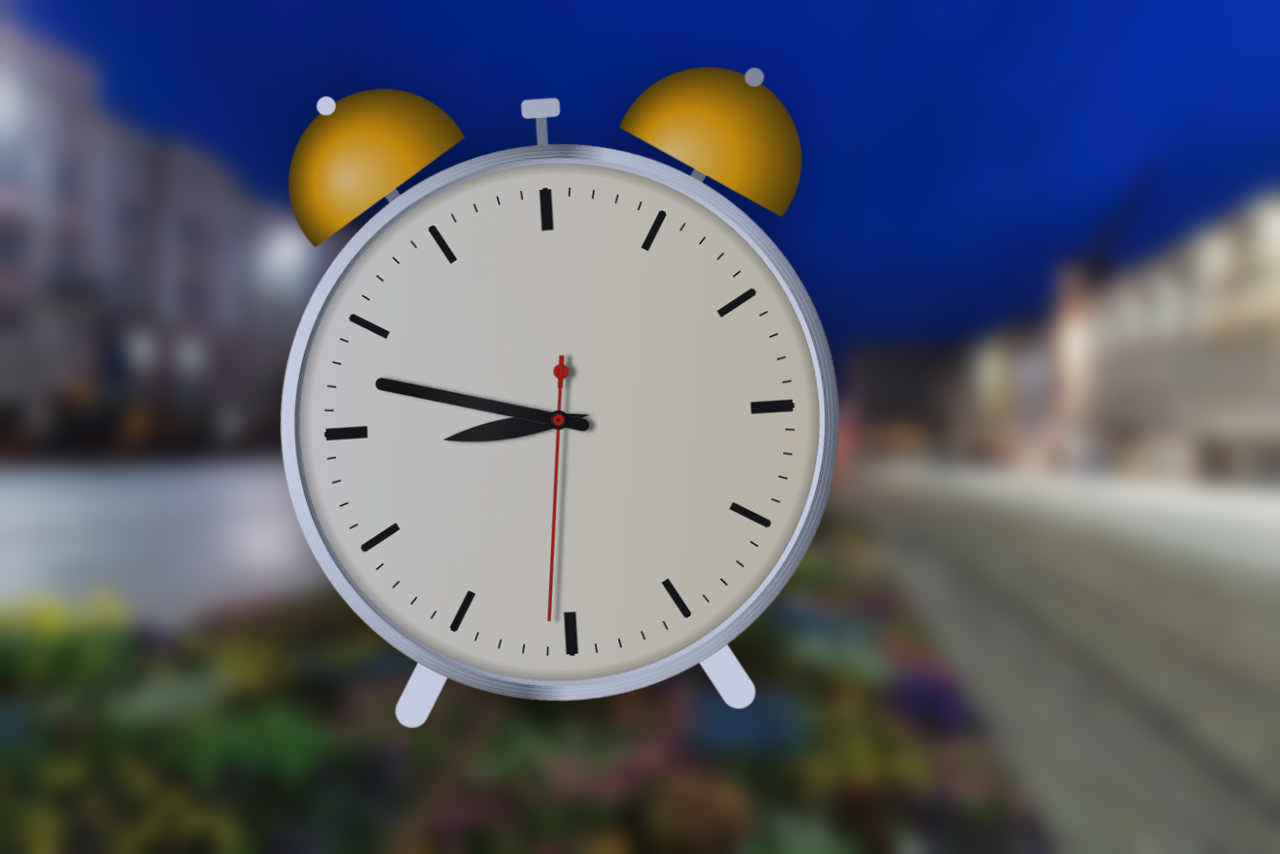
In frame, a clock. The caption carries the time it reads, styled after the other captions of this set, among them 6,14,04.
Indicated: 8,47,31
